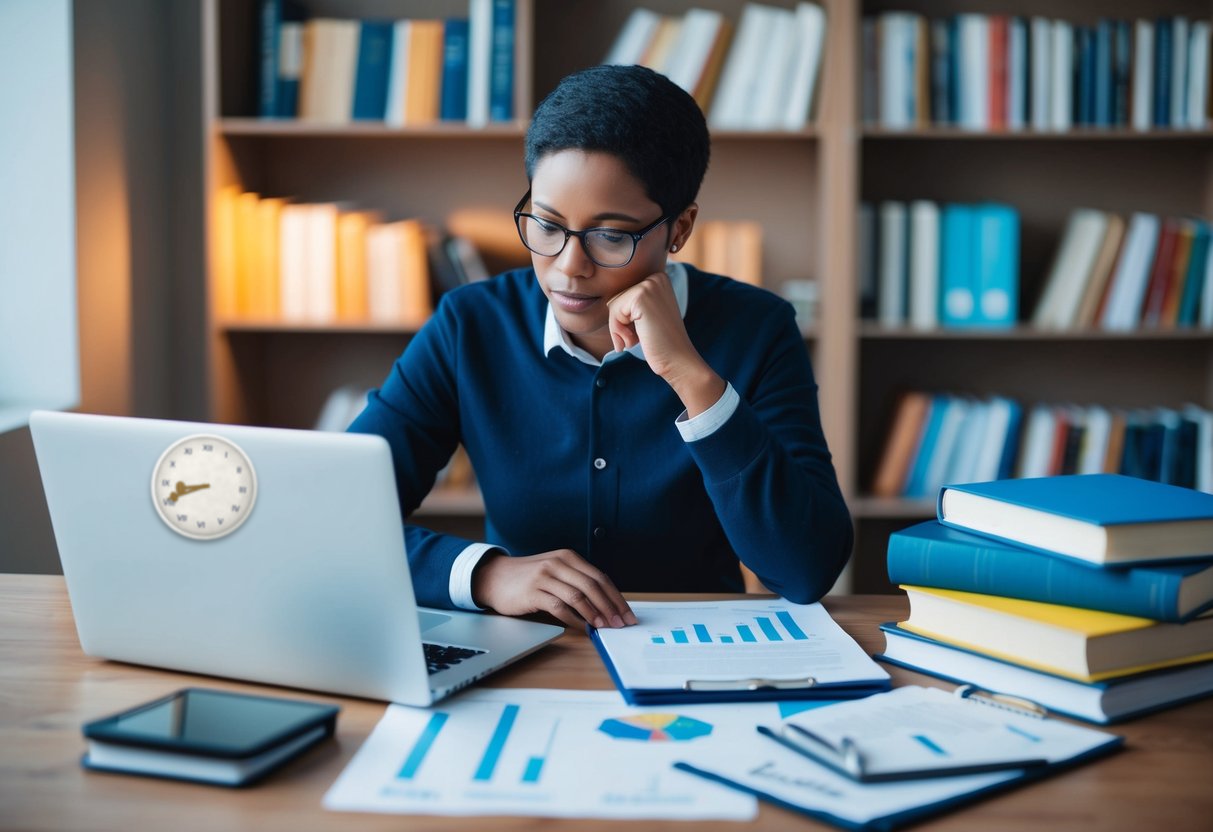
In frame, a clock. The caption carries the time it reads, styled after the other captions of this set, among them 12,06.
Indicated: 8,41
